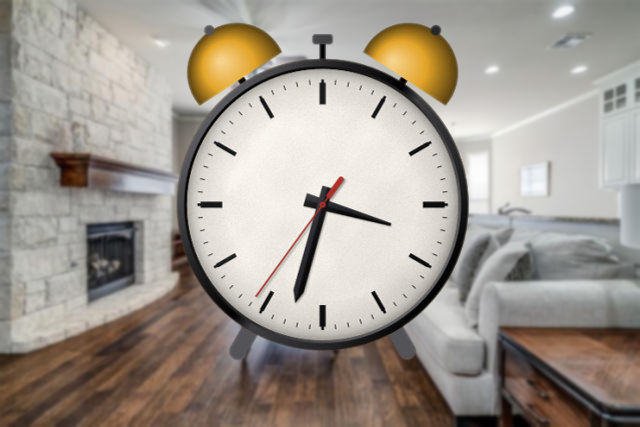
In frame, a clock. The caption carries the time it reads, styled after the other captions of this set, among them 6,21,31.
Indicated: 3,32,36
